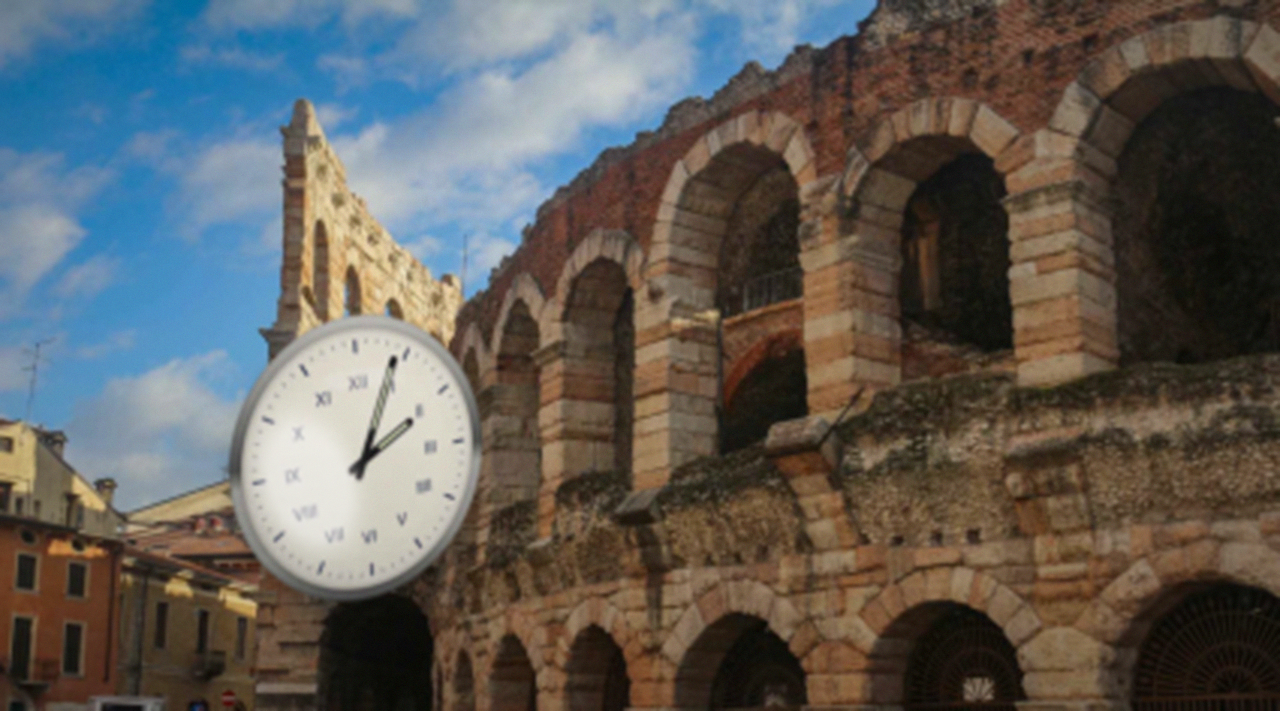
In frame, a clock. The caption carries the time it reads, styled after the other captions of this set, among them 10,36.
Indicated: 2,04
